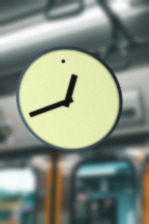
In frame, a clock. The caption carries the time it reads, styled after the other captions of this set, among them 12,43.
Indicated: 12,42
